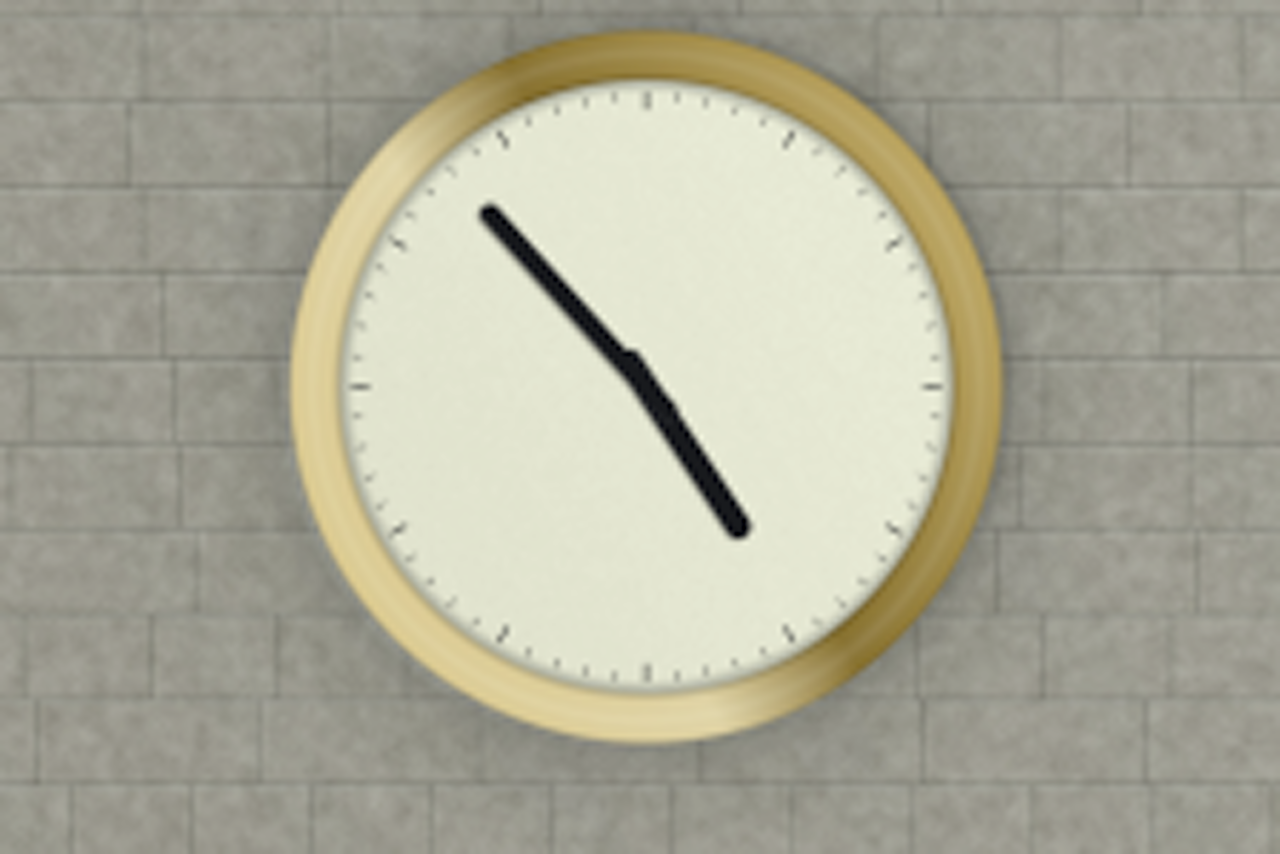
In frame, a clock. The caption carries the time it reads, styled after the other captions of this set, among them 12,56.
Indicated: 4,53
